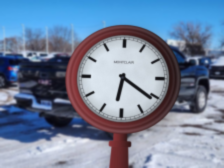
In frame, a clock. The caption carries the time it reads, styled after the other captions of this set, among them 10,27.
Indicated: 6,21
